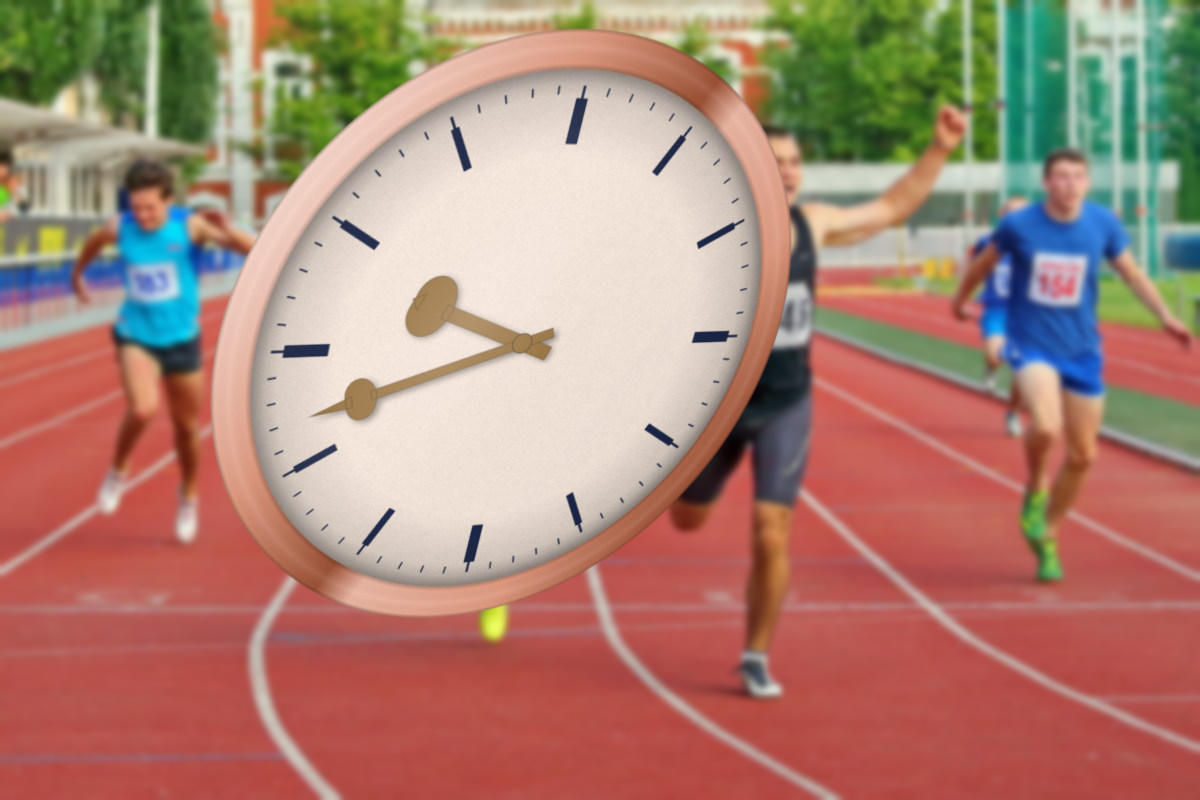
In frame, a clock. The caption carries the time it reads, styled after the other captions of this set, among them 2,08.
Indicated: 9,42
